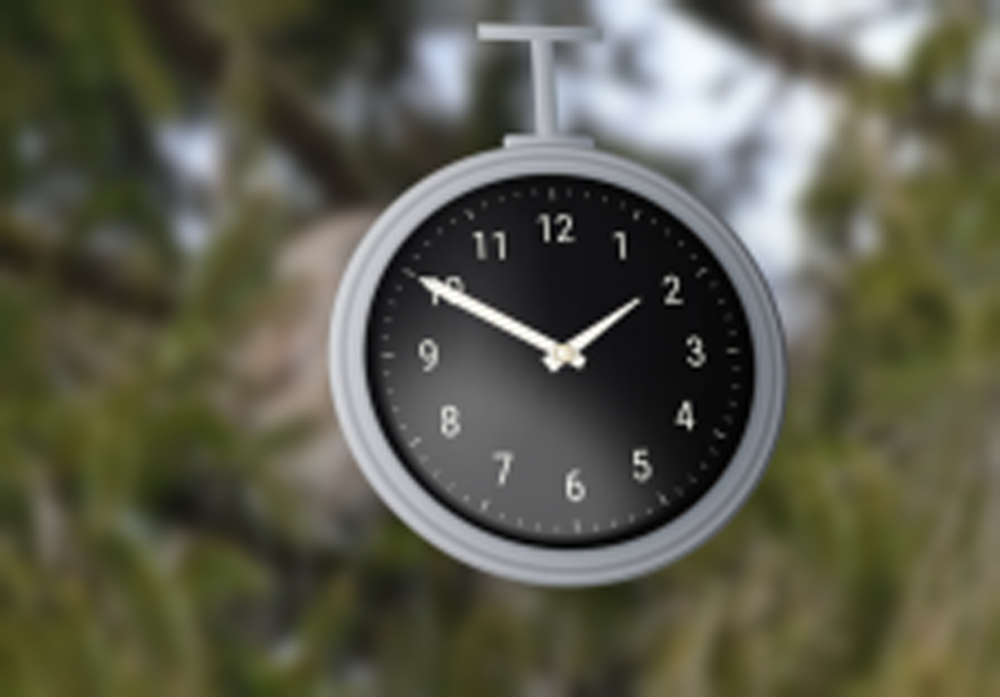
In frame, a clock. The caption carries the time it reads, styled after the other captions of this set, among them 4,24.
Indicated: 1,50
